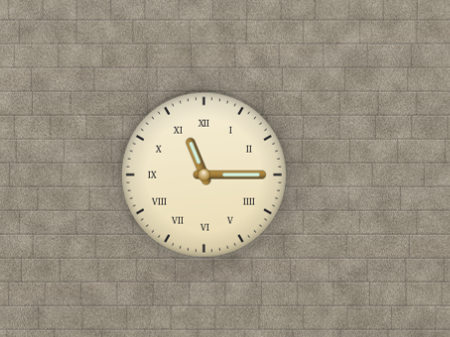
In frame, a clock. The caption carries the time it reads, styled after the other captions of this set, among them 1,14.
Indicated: 11,15
